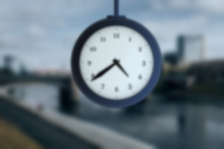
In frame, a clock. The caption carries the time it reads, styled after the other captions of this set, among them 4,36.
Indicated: 4,39
